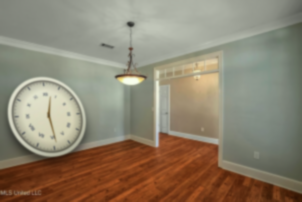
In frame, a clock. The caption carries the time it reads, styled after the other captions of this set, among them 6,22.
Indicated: 12,29
